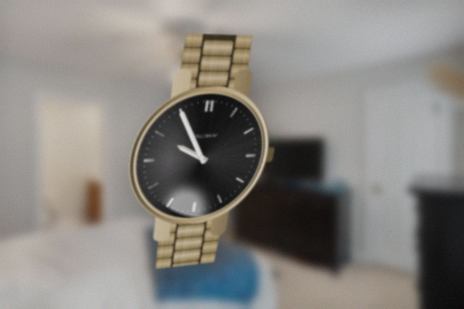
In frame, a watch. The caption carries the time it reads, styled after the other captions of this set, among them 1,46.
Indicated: 9,55
